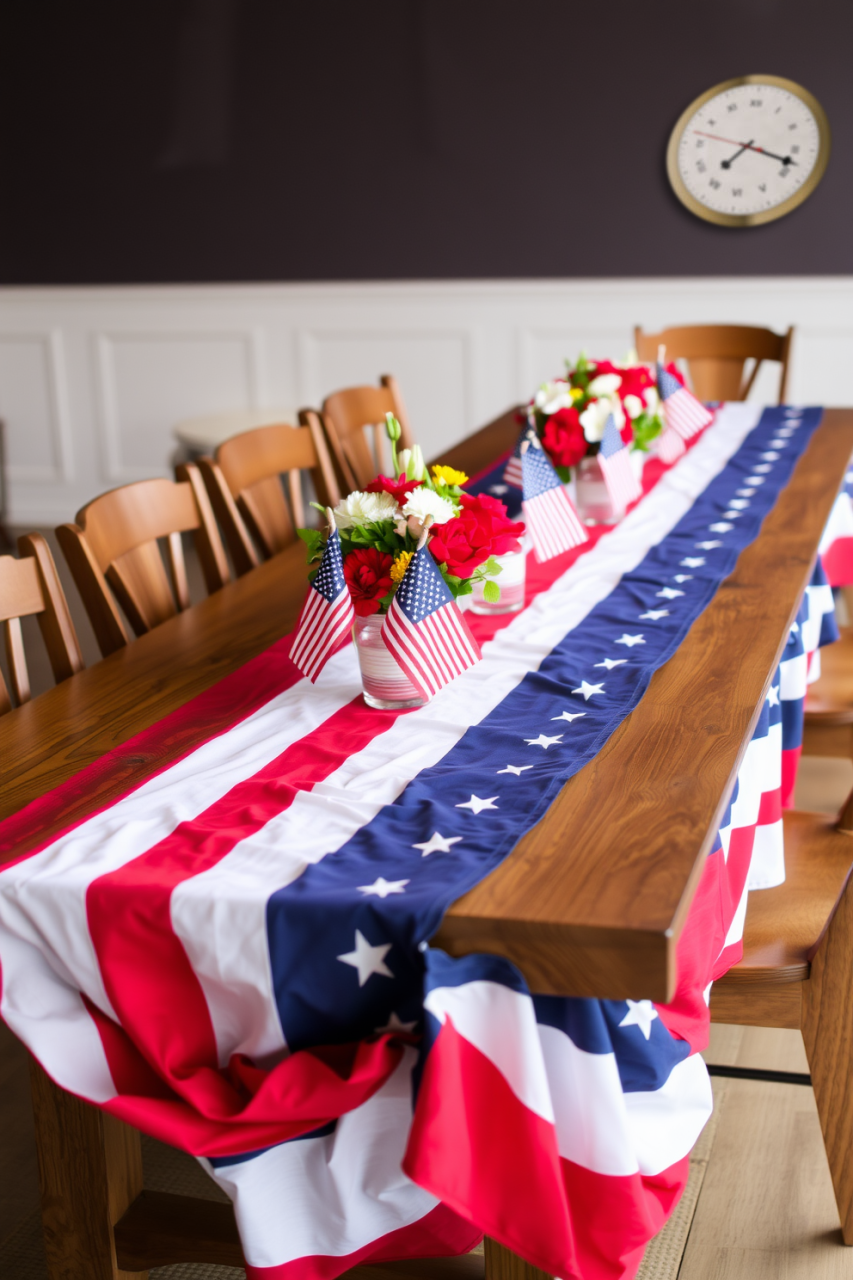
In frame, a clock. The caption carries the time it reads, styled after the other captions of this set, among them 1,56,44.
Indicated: 7,17,47
